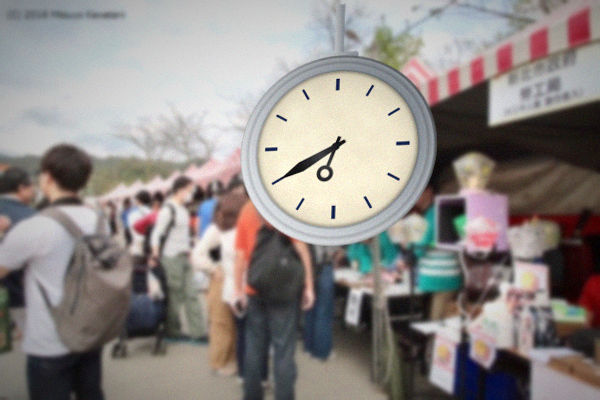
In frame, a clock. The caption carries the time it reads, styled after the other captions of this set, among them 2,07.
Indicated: 6,40
